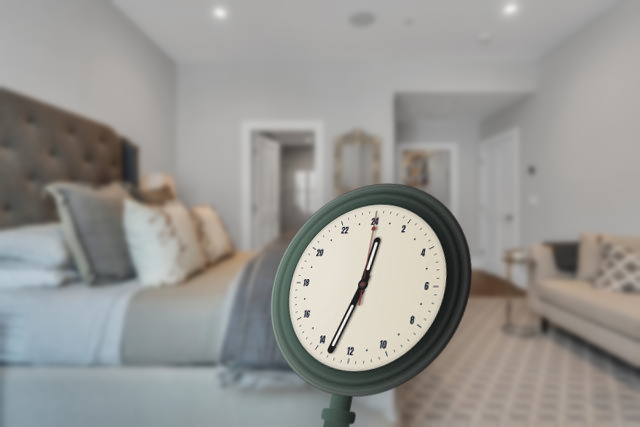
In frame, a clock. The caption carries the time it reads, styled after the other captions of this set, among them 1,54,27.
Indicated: 0,33,00
